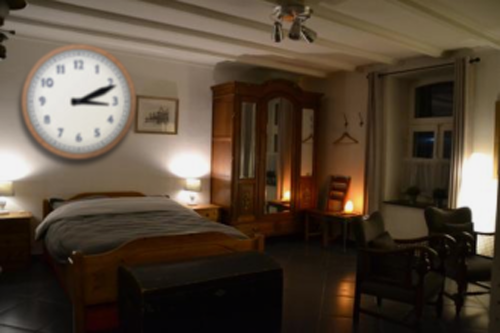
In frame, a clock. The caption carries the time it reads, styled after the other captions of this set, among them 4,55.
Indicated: 3,11
